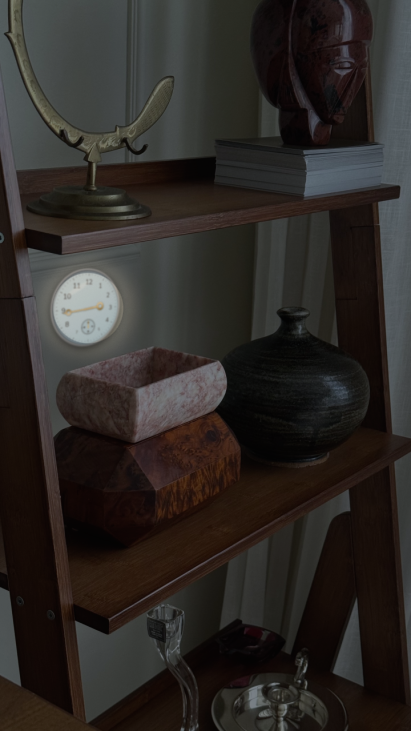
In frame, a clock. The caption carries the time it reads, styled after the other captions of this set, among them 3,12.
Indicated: 2,44
